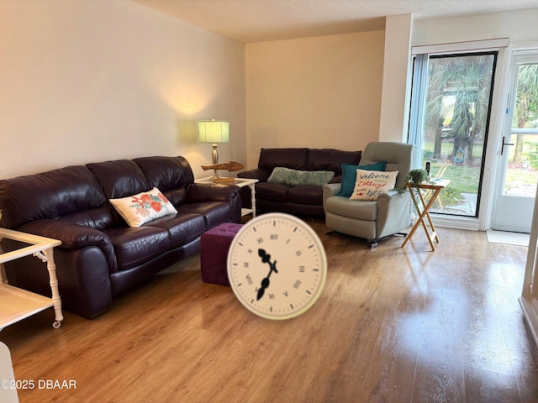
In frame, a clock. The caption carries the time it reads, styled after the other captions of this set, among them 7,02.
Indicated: 10,34
